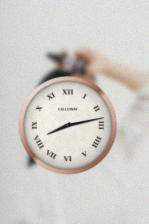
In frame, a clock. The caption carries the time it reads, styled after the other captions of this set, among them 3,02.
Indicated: 8,13
